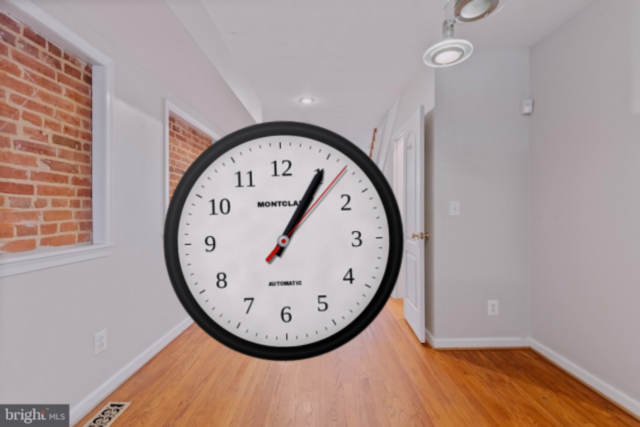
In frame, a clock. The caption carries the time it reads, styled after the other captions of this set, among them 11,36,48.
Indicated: 1,05,07
